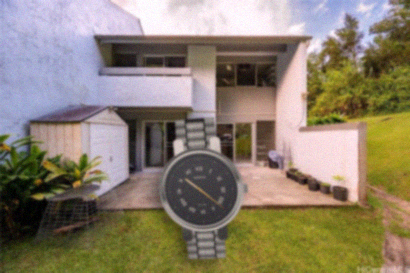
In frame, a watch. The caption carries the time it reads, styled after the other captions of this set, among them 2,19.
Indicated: 10,22
